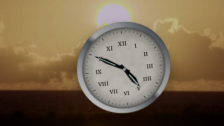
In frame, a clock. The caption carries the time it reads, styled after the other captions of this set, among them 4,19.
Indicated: 4,50
